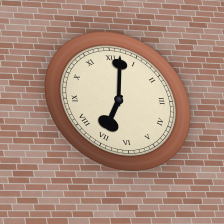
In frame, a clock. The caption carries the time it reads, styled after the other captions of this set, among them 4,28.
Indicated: 7,02
